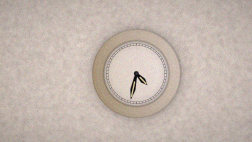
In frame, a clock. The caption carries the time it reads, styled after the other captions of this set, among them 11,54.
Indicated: 4,32
